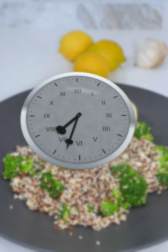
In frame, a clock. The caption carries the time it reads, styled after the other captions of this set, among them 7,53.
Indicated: 7,33
